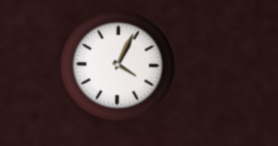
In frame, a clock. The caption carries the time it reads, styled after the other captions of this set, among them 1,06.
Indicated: 4,04
